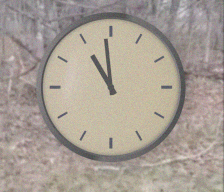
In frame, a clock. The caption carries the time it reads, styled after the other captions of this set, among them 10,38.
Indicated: 10,59
